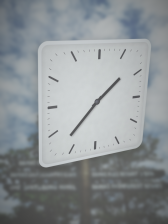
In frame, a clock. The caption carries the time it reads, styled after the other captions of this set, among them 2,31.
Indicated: 1,37
